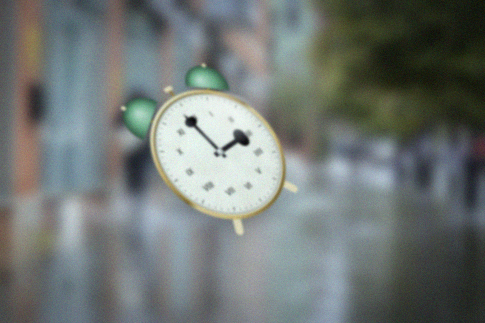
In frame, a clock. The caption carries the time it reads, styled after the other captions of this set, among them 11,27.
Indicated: 2,59
